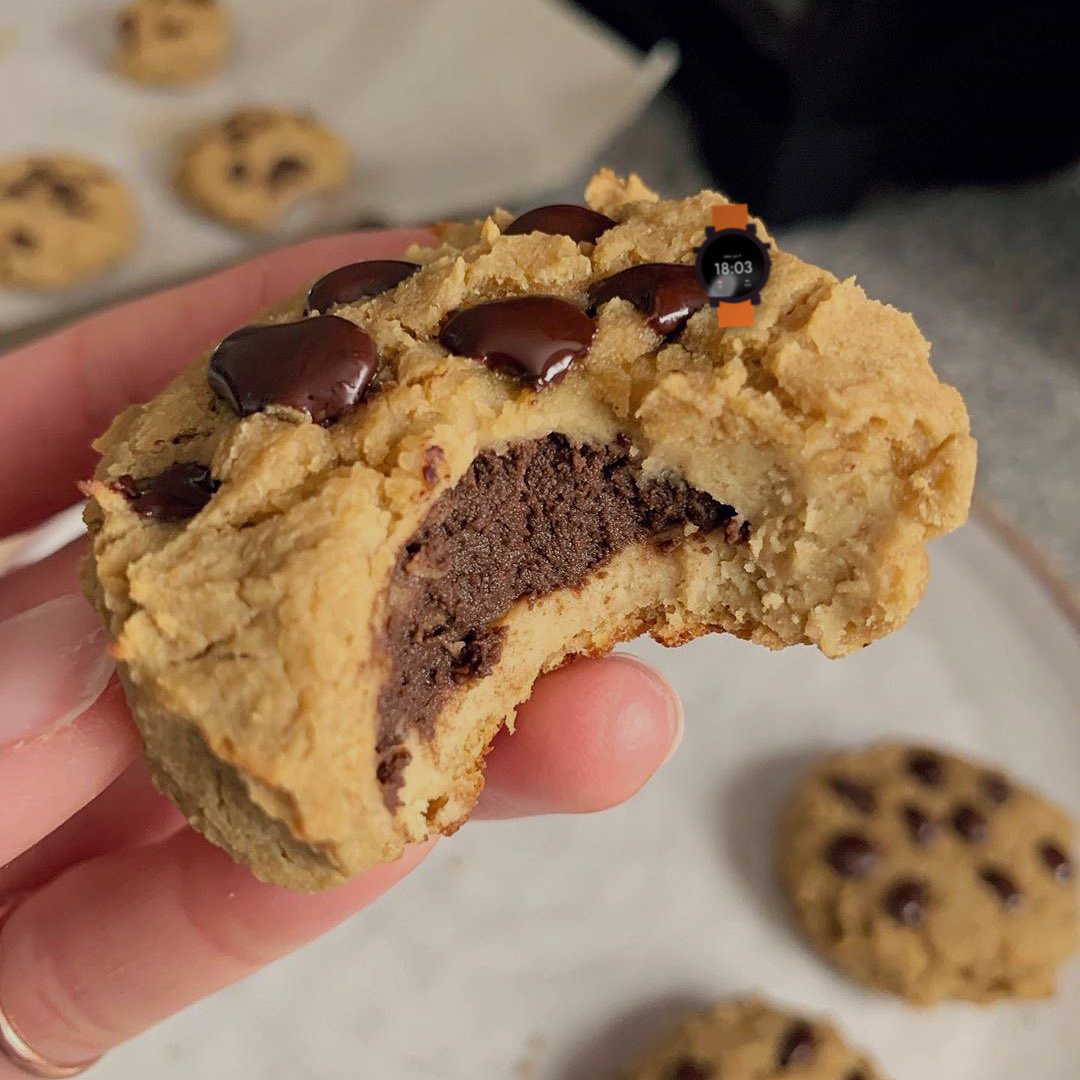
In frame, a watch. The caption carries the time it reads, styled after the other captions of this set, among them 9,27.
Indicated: 18,03
